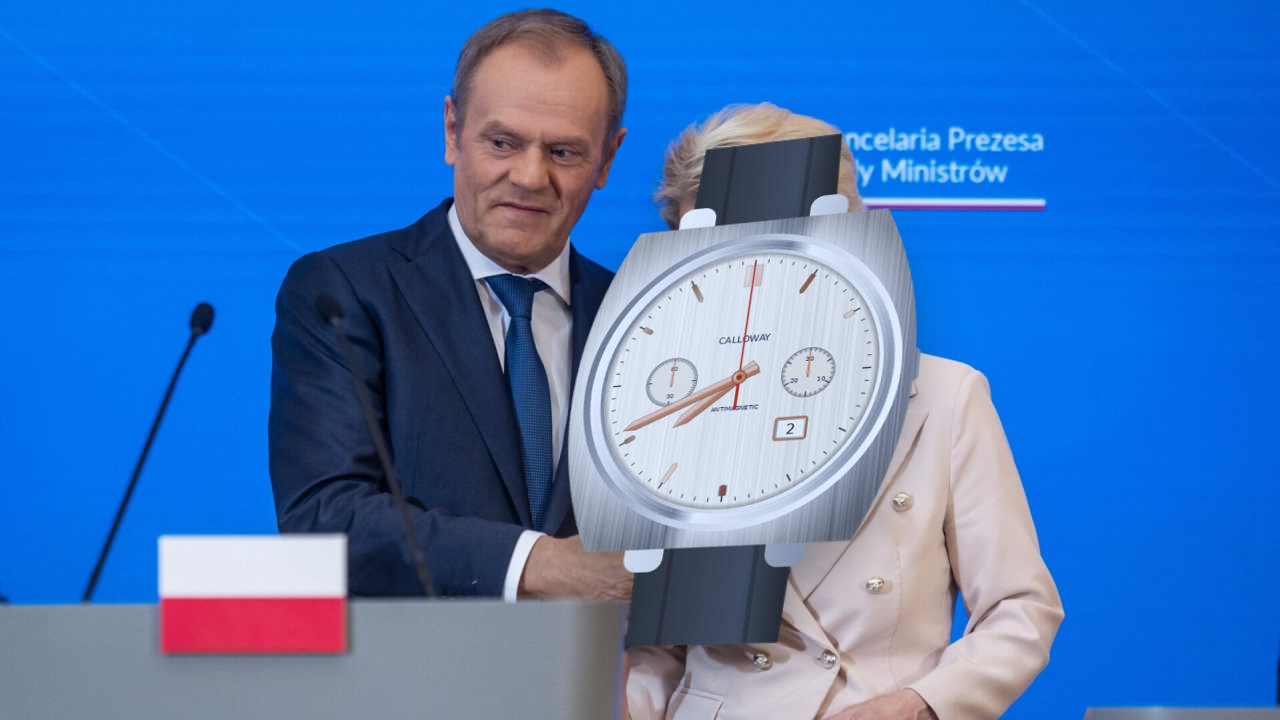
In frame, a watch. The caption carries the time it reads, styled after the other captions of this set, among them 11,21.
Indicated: 7,41
